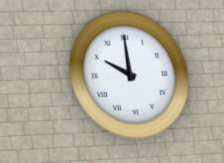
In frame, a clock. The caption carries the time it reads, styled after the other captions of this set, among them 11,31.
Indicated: 10,00
